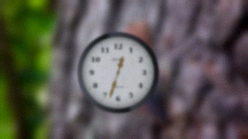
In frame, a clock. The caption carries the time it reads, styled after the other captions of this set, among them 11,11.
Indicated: 12,33
